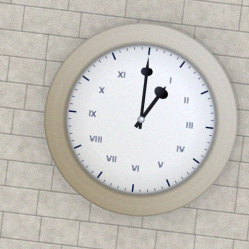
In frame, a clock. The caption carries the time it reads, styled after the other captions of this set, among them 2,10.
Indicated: 1,00
